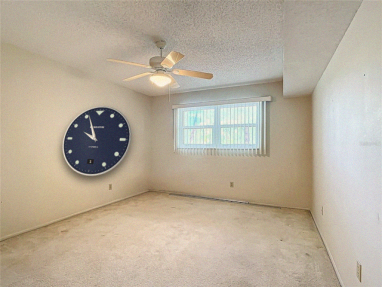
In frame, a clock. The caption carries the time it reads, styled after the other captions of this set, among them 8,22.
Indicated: 9,56
